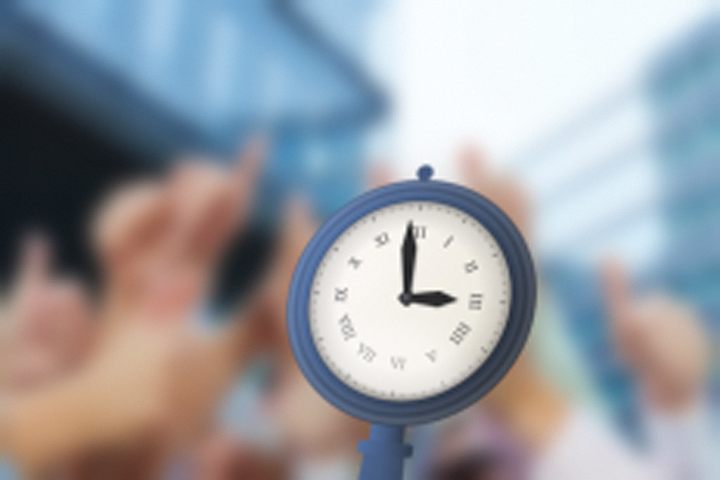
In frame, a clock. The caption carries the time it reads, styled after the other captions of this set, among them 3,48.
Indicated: 2,59
